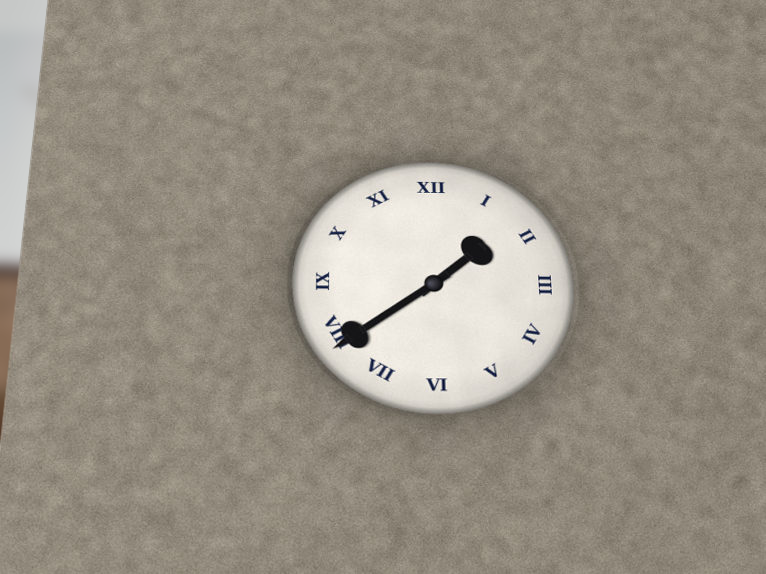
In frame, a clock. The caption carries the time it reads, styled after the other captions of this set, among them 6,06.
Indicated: 1,39
